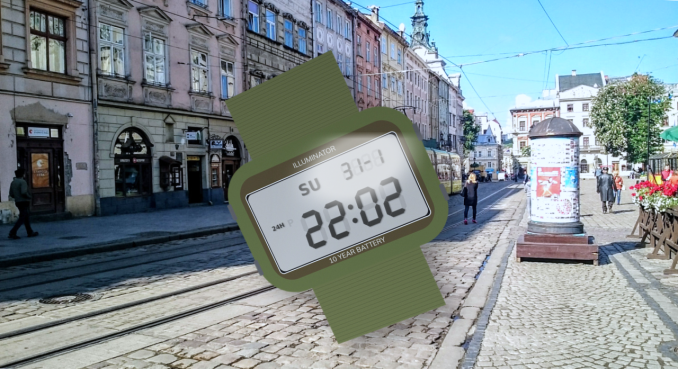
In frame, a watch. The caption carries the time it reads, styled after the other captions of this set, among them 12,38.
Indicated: 22,02
